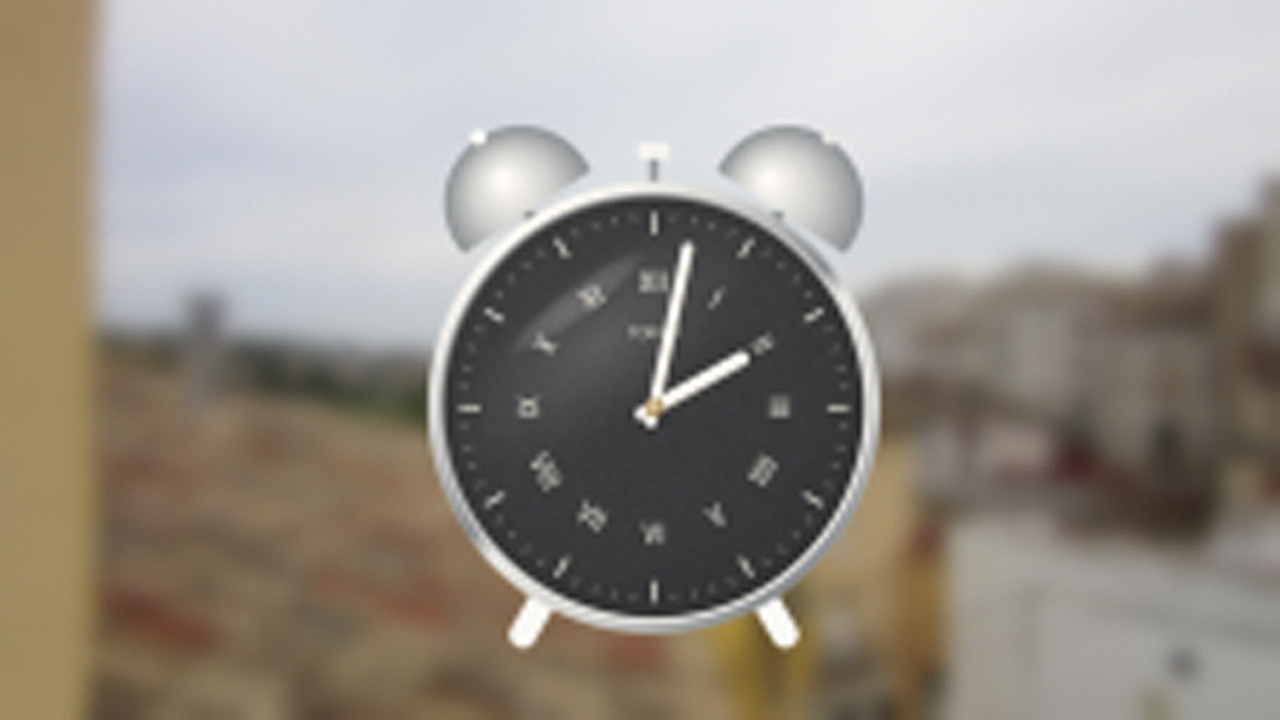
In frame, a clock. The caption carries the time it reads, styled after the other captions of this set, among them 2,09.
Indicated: 2,02
